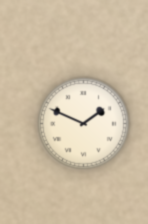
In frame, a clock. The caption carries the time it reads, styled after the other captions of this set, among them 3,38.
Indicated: 1,49
